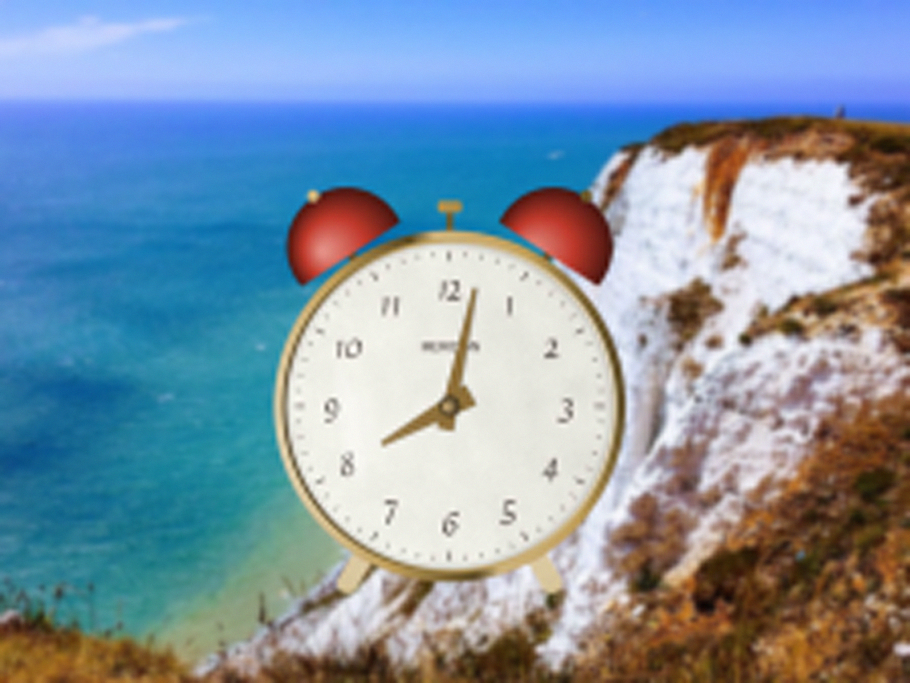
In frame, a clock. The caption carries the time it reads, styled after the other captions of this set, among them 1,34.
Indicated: 8,02
